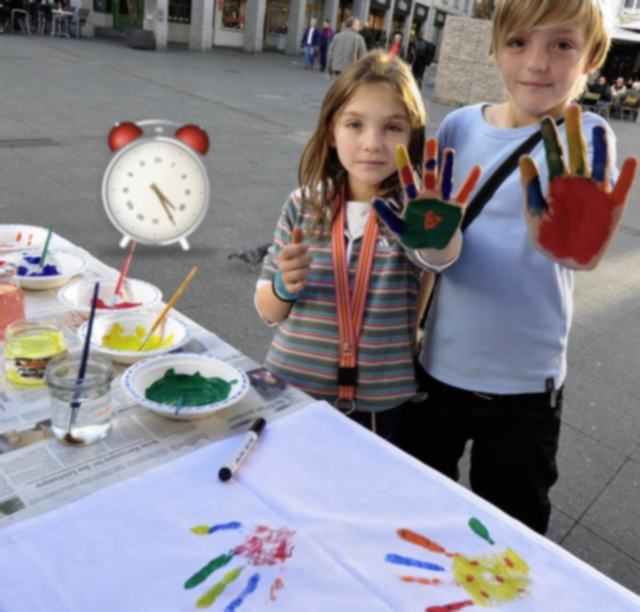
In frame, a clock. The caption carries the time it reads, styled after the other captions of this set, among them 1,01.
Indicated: 4,25
